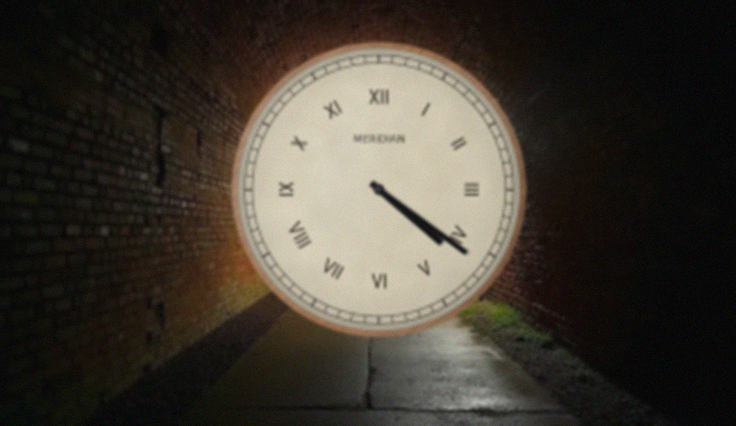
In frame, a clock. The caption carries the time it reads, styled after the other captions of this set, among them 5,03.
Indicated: 4,21
